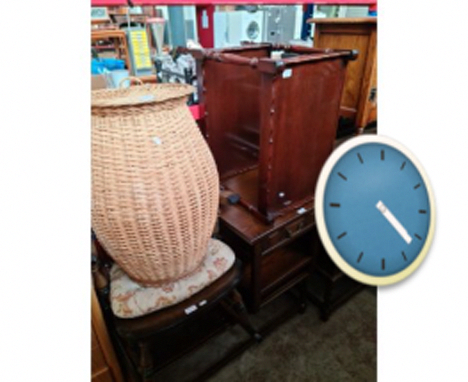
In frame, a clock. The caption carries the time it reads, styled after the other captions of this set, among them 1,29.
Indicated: 4,22
